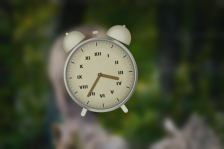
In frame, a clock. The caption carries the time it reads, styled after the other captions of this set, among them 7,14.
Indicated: 3,36
